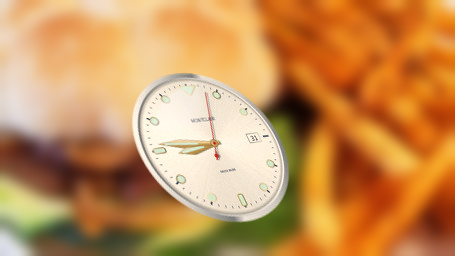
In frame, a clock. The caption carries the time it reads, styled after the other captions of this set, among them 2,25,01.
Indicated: 8,46,03
